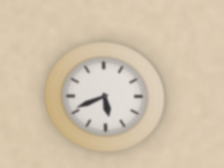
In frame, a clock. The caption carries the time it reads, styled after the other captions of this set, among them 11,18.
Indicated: 5,41
